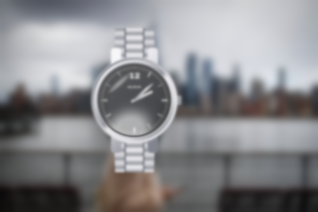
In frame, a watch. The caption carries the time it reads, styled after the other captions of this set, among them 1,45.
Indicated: 2,08
